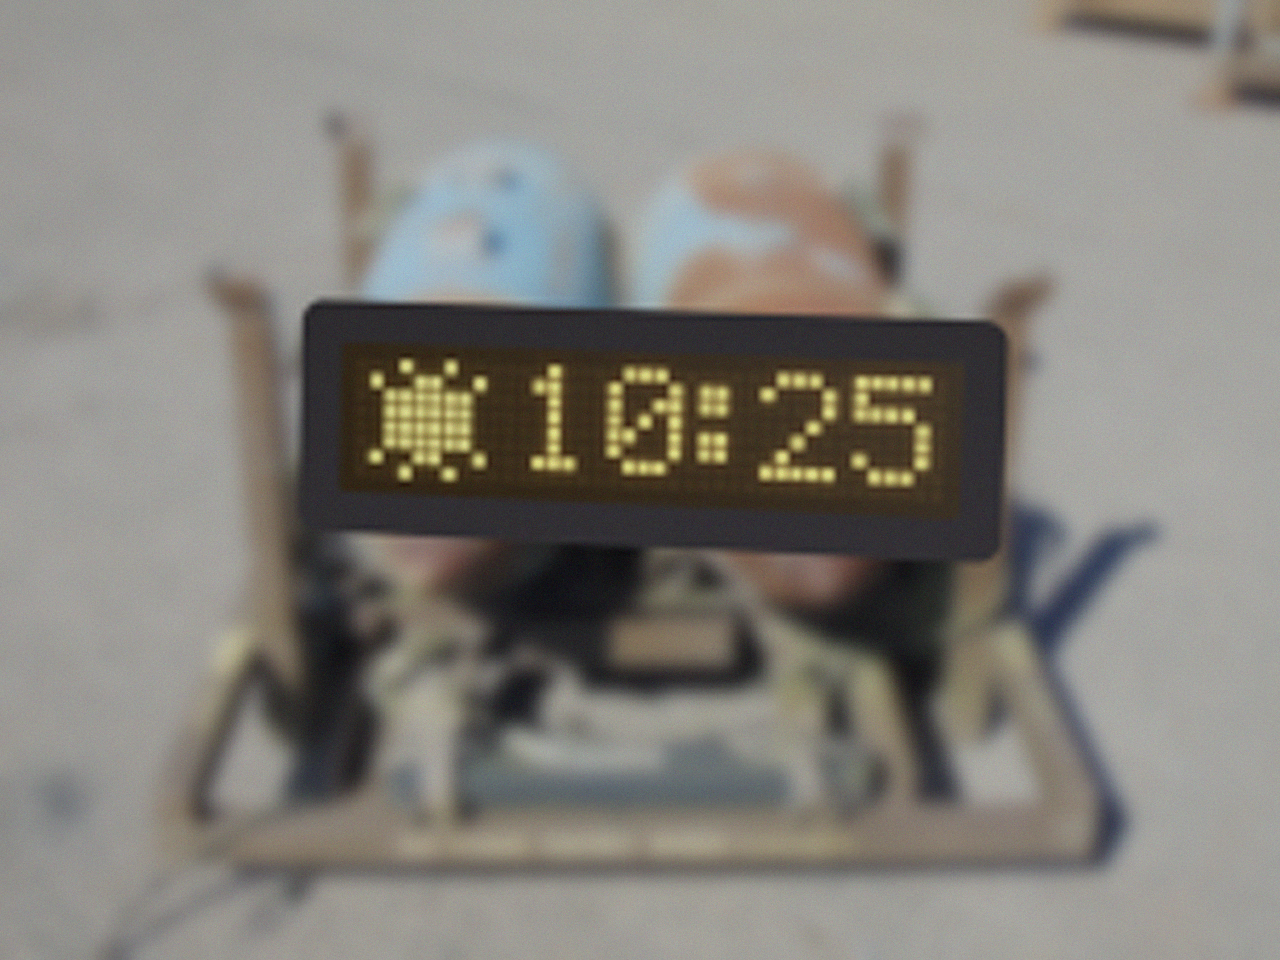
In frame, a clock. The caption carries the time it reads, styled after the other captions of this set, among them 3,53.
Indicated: 10,25
